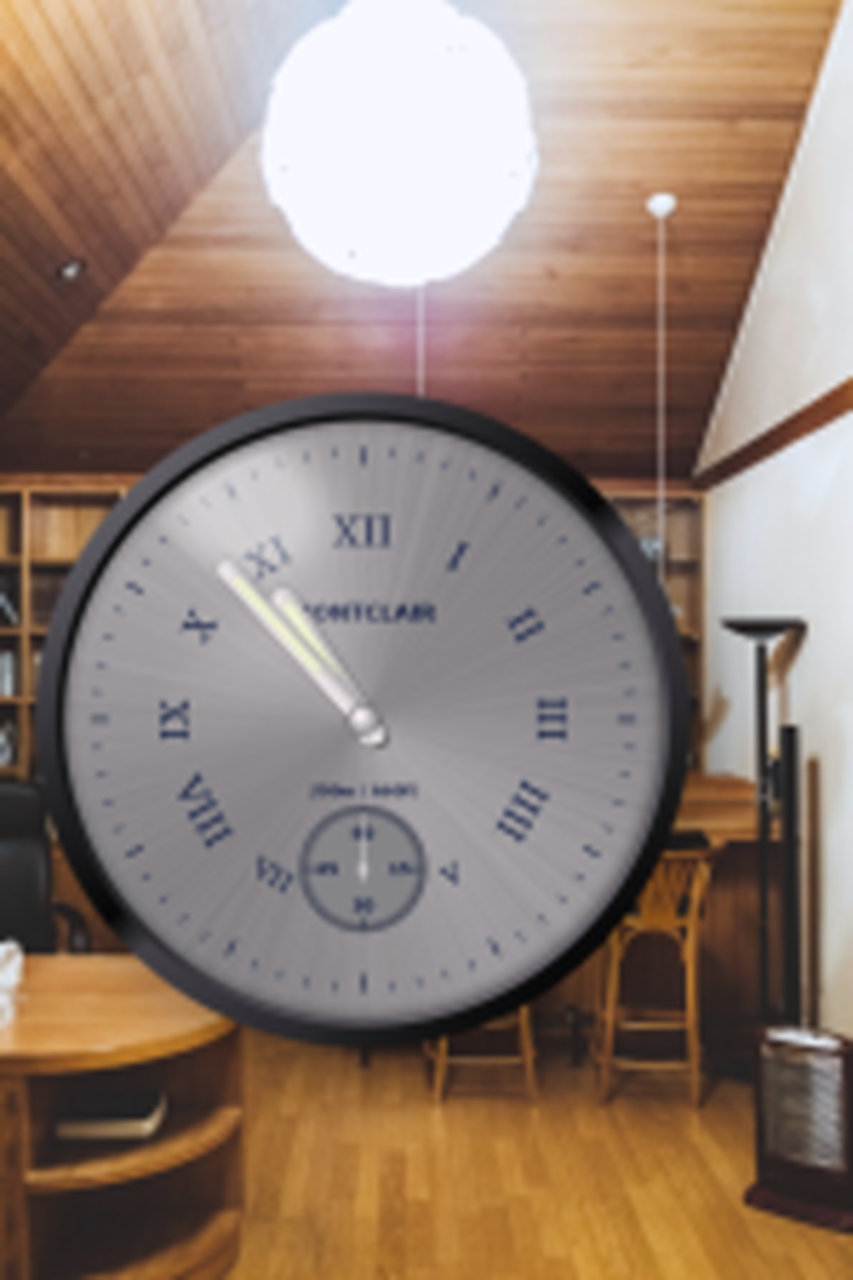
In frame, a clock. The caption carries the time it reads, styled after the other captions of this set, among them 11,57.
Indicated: 10,53
